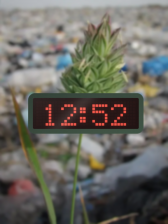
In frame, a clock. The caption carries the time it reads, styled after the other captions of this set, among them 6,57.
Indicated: 12,52
